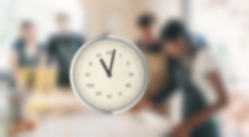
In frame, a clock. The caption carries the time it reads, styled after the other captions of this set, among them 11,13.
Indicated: 11,02
